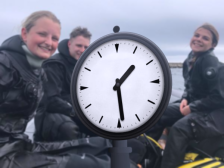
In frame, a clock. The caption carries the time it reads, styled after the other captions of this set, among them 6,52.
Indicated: 1,29
